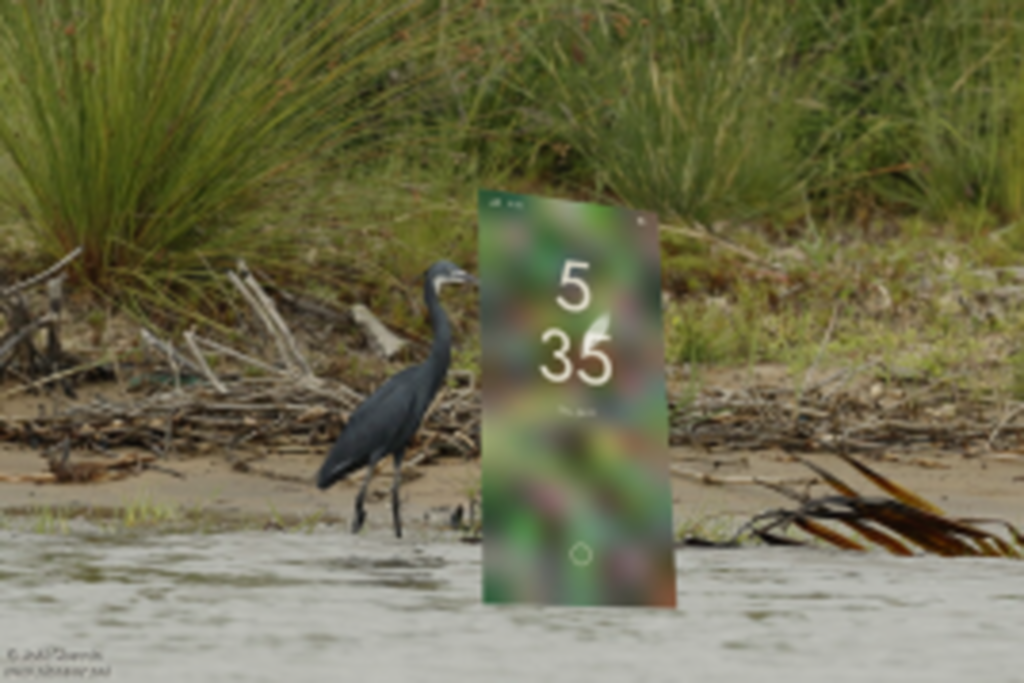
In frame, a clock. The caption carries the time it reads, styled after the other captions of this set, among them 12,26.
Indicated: 5,35
